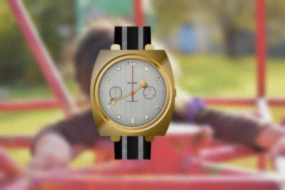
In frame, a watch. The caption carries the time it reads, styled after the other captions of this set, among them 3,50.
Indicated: 1,41
